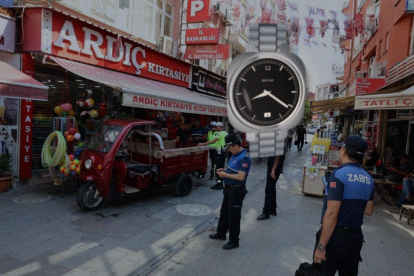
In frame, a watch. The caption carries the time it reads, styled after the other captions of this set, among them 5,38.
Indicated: 8,21
